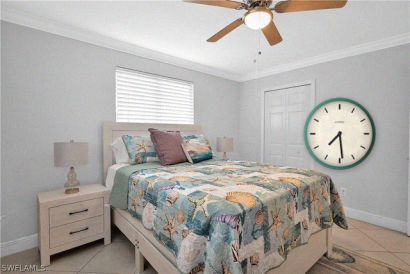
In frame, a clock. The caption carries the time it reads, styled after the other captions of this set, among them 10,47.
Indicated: 7,29
